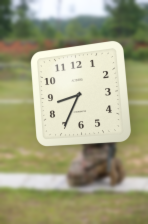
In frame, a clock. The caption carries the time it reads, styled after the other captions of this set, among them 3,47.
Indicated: 8,35
